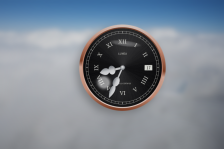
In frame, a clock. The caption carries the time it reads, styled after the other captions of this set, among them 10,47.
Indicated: 8,34
